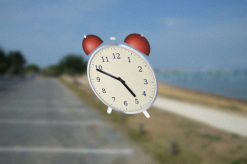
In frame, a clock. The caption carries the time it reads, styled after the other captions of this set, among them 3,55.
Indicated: 4,49
